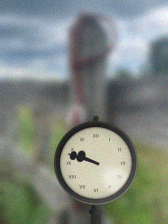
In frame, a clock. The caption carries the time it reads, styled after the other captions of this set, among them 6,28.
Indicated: 9,48
